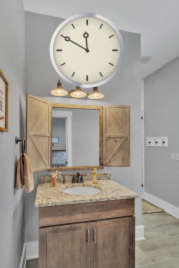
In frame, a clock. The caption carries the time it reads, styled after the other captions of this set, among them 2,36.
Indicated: 11,50
